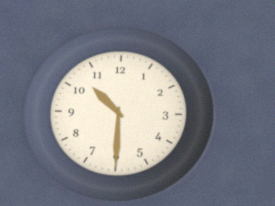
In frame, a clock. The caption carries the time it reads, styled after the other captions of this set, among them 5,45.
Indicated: 10,30
